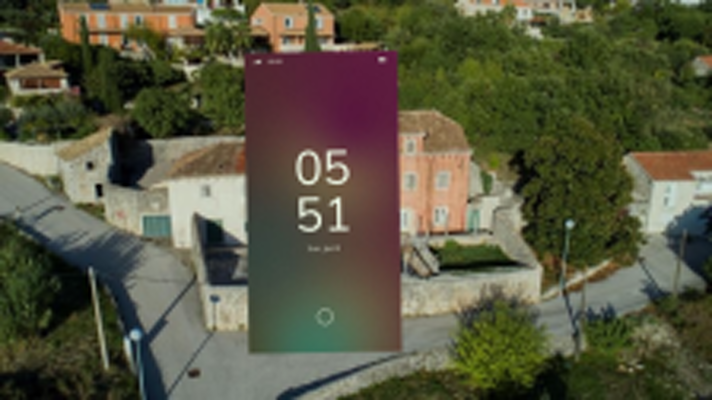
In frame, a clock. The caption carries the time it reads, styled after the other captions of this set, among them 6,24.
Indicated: 5,51
